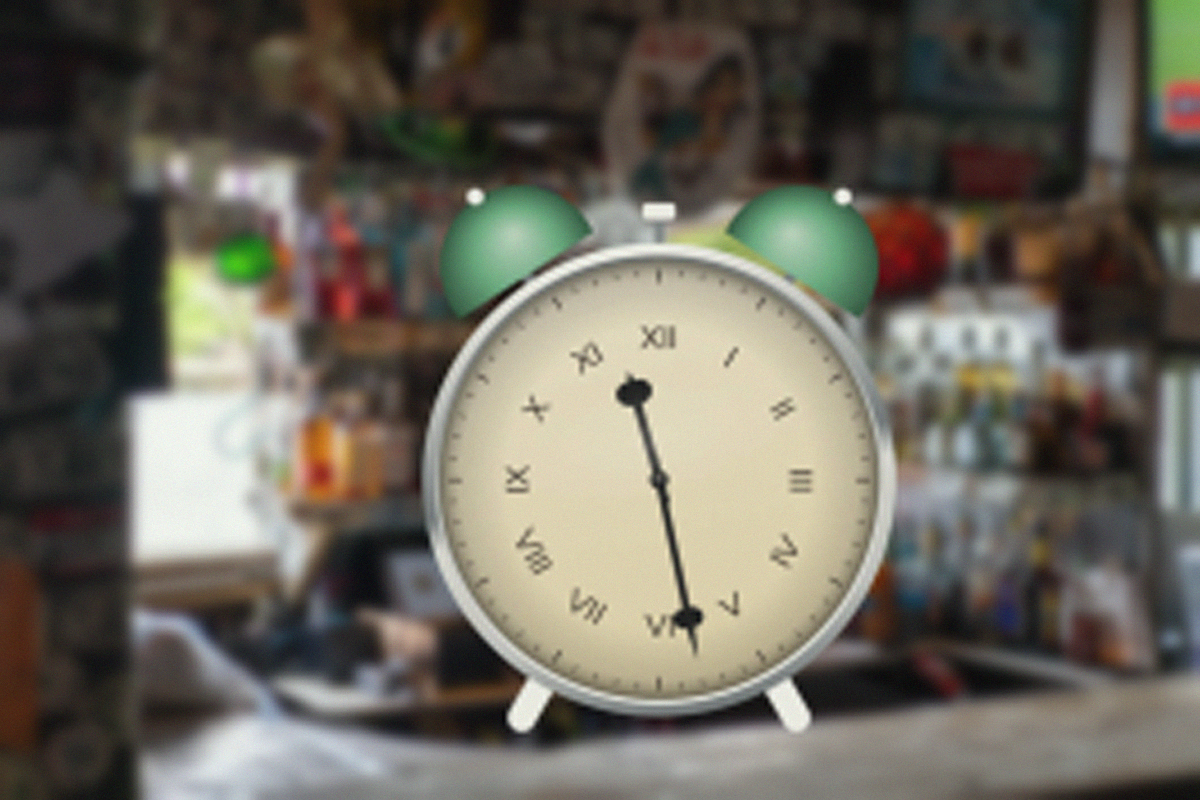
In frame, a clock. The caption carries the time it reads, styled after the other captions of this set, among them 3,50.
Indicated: 11,28
